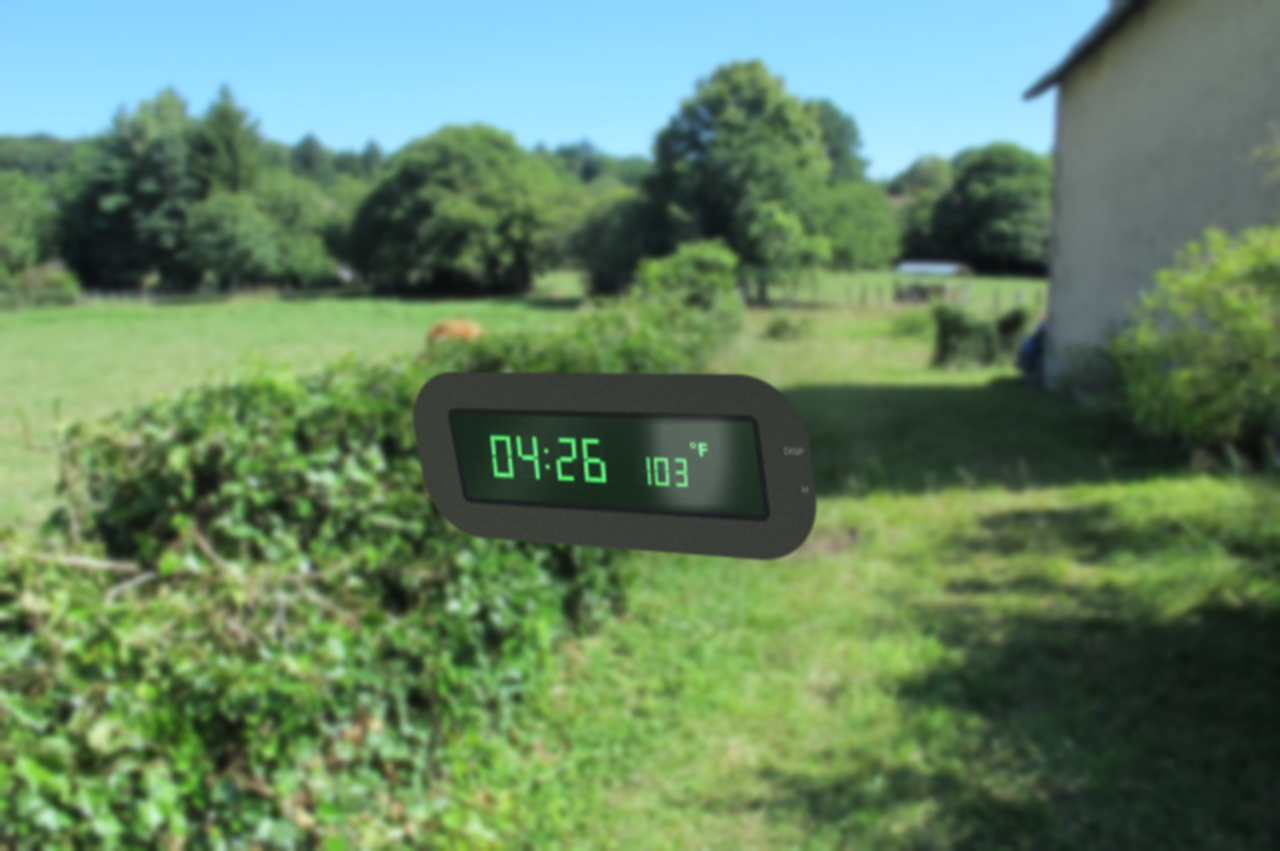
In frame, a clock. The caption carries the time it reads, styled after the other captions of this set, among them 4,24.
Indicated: 4,26
